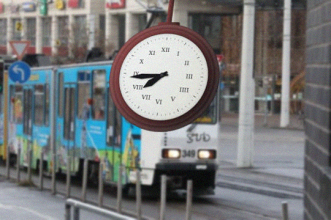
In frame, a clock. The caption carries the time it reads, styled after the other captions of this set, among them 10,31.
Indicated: 7,44
